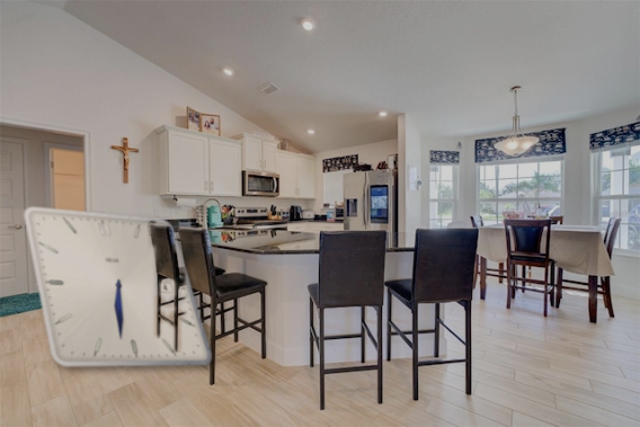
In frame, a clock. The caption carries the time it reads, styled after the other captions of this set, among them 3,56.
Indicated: 6,32
